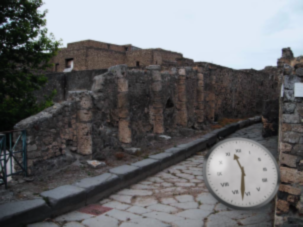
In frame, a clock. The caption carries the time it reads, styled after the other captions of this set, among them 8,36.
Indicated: 11,32
